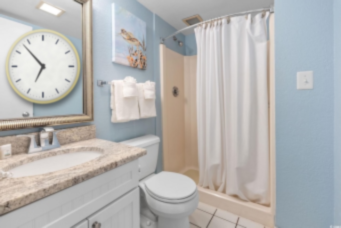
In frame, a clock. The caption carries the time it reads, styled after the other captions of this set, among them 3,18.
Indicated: 6,53
